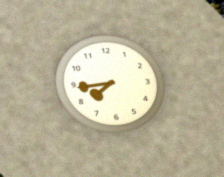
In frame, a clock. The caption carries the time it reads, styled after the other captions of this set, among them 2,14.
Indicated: 7,44
